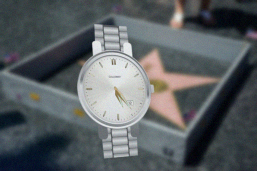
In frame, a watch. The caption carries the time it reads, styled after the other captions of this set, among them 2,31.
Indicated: 5,24
